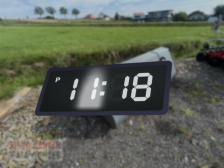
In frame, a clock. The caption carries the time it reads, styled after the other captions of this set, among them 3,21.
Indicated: 11,18
